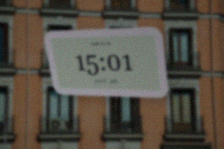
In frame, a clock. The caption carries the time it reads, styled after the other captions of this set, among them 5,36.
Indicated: 15,01
